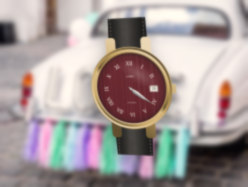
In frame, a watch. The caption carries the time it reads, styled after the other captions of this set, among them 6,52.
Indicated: 4,21
